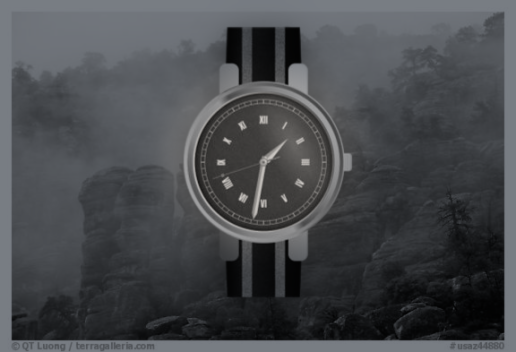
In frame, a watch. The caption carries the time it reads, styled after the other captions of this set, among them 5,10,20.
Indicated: 1,31,42
